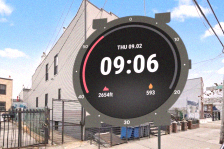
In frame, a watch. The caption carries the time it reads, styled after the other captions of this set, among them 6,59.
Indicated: 9,06
